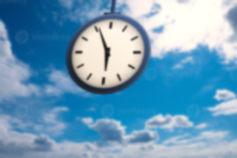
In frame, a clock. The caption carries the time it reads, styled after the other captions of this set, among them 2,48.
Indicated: 5,56
